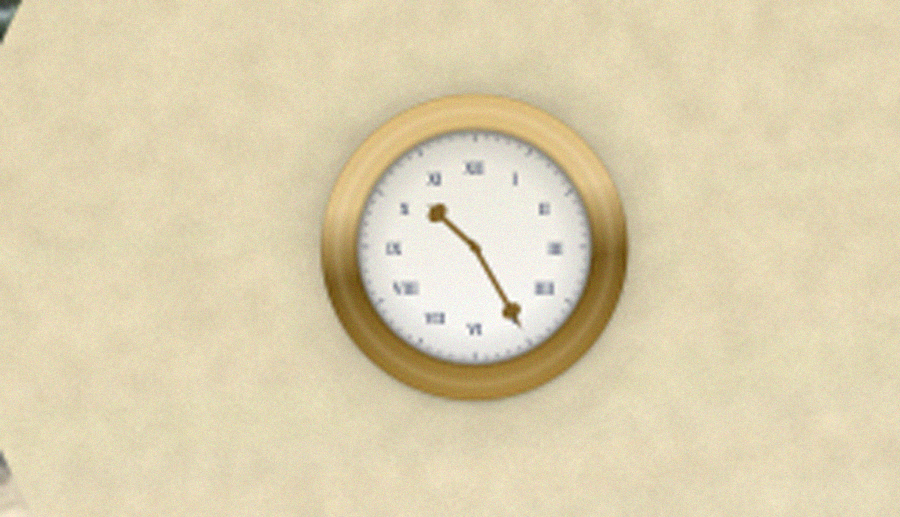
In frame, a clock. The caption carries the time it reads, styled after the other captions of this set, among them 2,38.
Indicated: 10,25
